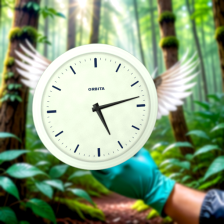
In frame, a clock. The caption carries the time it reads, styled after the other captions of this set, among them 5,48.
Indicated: 5,13
